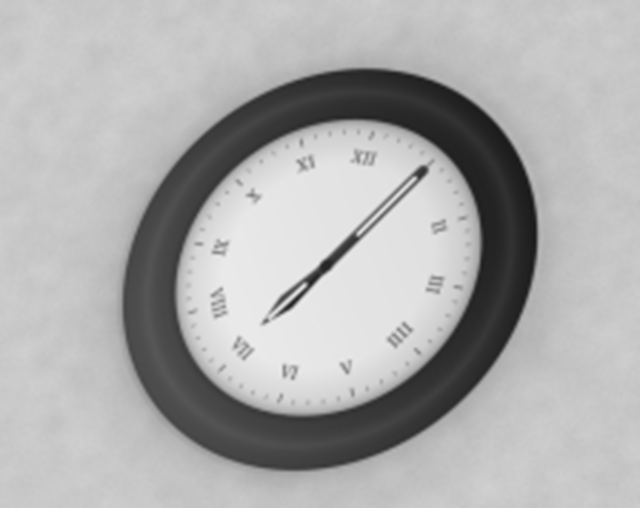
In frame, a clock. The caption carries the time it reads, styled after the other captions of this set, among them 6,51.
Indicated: 7,05
